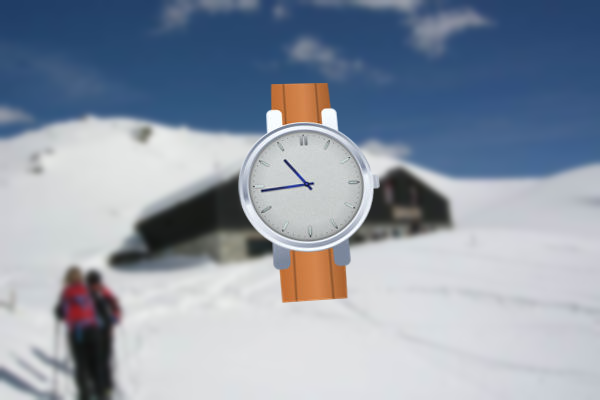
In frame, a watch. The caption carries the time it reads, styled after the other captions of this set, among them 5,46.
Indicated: 10,44
